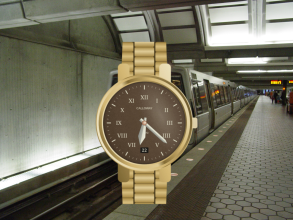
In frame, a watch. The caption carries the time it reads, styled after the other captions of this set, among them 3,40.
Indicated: 6,22
